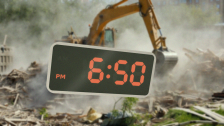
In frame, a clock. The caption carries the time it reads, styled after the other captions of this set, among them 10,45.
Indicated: 6,50
